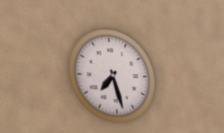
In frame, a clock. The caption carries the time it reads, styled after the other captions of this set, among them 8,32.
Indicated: 7,28
